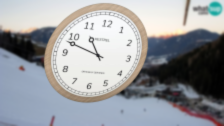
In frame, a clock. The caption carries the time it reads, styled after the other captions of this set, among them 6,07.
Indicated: 10,48
